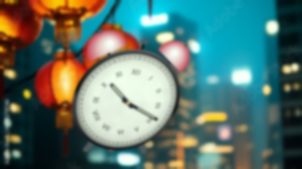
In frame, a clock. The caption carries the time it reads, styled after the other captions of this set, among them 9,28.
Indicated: 10,19
